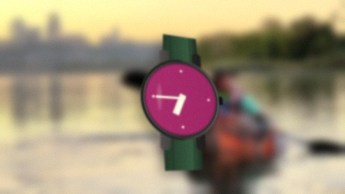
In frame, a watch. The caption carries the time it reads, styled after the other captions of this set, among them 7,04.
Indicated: 6,45
